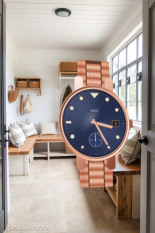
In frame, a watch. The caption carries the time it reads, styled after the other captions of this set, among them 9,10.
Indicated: 3,25
